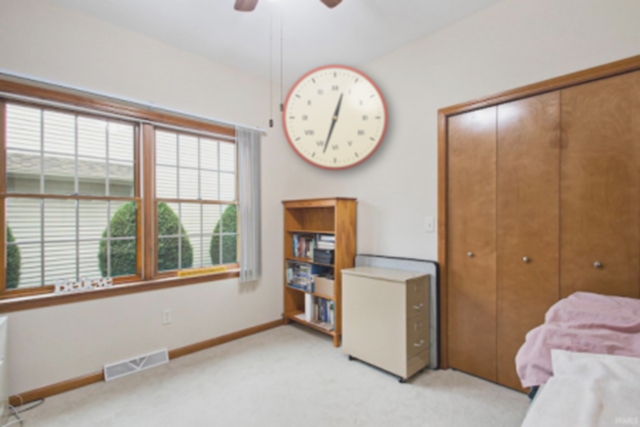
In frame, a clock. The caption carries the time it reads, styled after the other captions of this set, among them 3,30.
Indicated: 12,33
